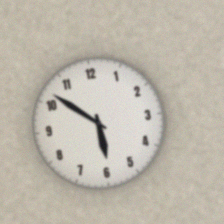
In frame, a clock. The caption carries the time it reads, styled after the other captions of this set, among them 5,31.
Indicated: 5,52
